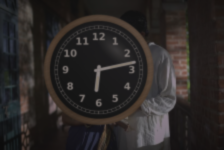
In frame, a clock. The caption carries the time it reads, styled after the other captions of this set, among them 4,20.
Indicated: 6,13
